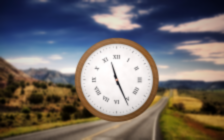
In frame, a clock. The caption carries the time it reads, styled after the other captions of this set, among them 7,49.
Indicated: 11,26
